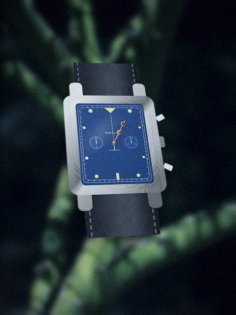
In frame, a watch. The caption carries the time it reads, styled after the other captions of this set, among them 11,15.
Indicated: 1,05
